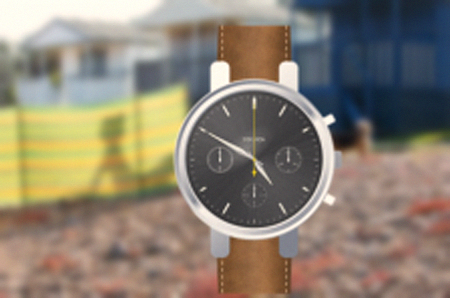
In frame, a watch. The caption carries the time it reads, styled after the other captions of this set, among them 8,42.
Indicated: 4,50
